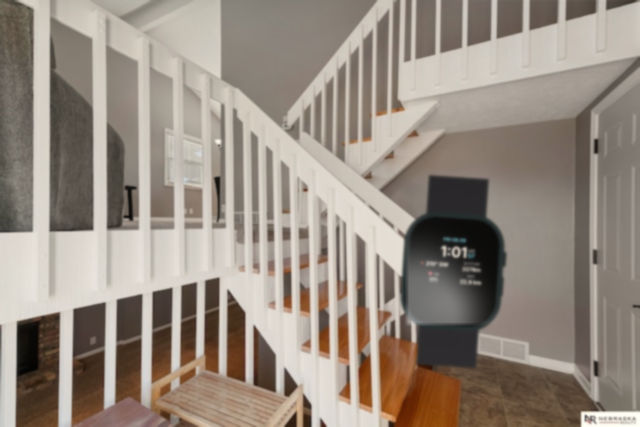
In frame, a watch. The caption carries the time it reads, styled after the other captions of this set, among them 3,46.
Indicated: 1,01
